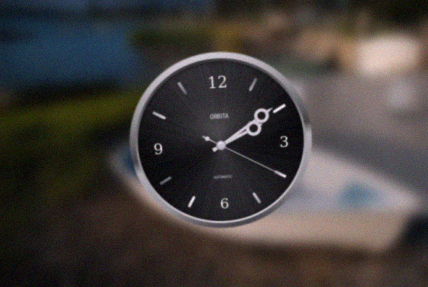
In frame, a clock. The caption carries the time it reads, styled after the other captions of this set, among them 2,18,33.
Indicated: 2,09,20
